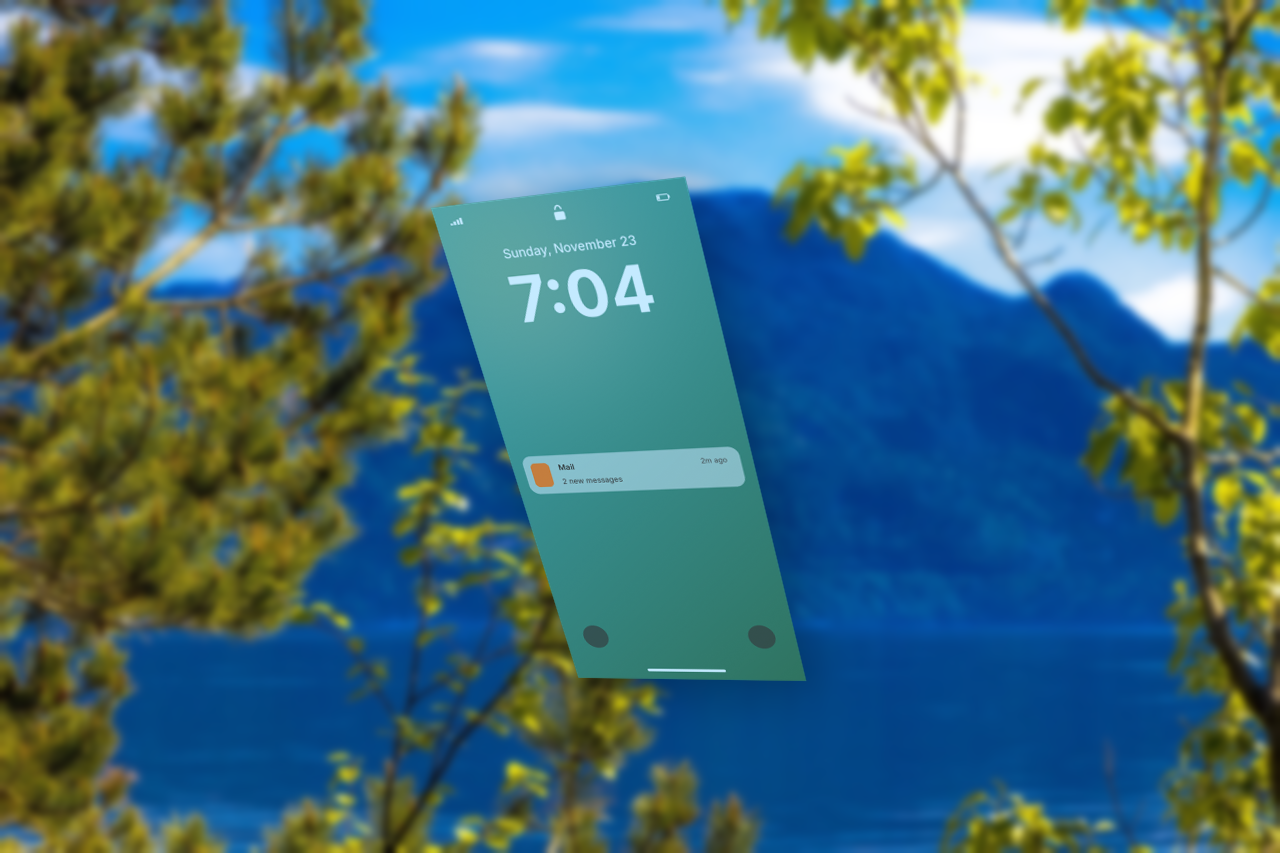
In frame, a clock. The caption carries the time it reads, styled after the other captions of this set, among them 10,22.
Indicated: 7,04
